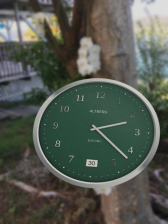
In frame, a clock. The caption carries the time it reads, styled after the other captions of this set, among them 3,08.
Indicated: 2,22
